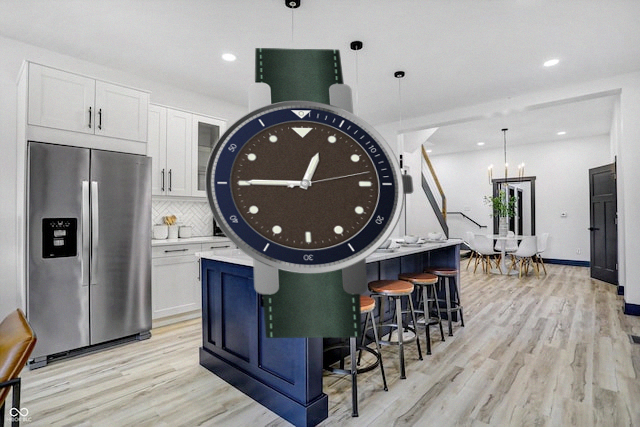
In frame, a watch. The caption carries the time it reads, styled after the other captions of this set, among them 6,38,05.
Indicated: 12,45,13
